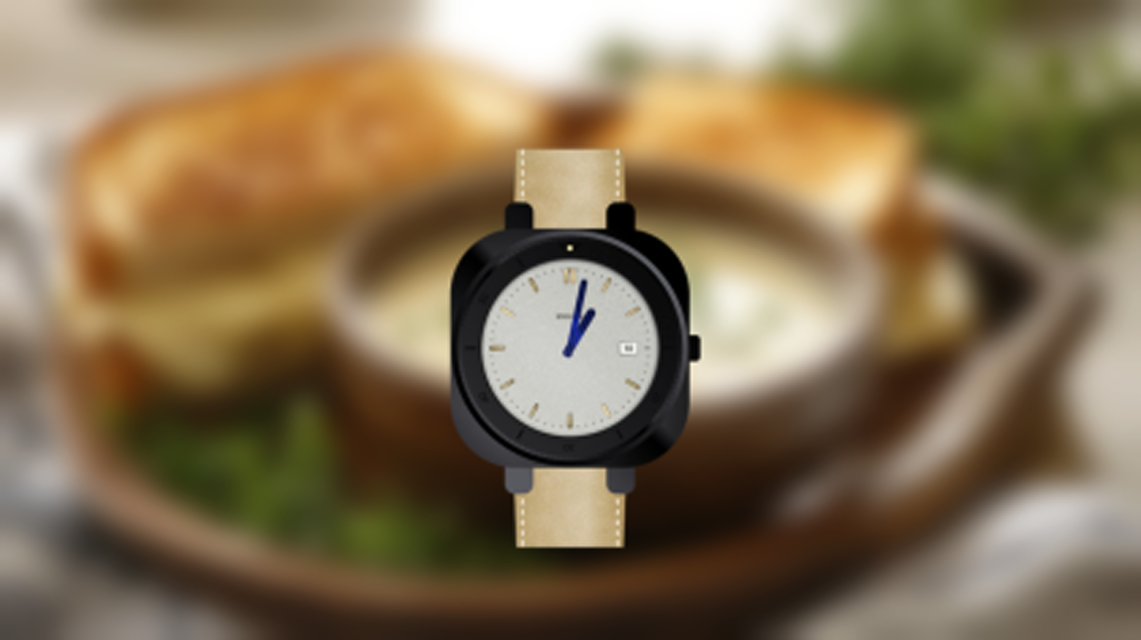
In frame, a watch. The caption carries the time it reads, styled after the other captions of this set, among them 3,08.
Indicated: 1,02
